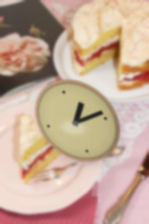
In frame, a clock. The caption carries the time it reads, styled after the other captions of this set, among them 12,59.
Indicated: 1,13
